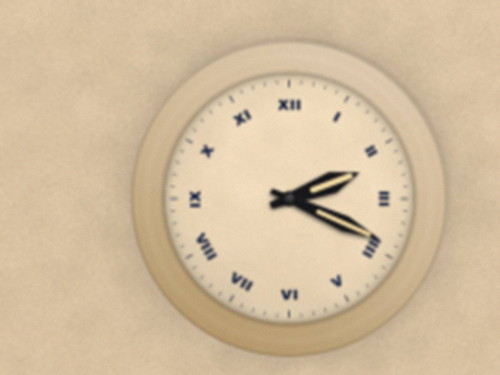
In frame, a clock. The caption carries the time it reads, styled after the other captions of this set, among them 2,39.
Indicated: 2,19
